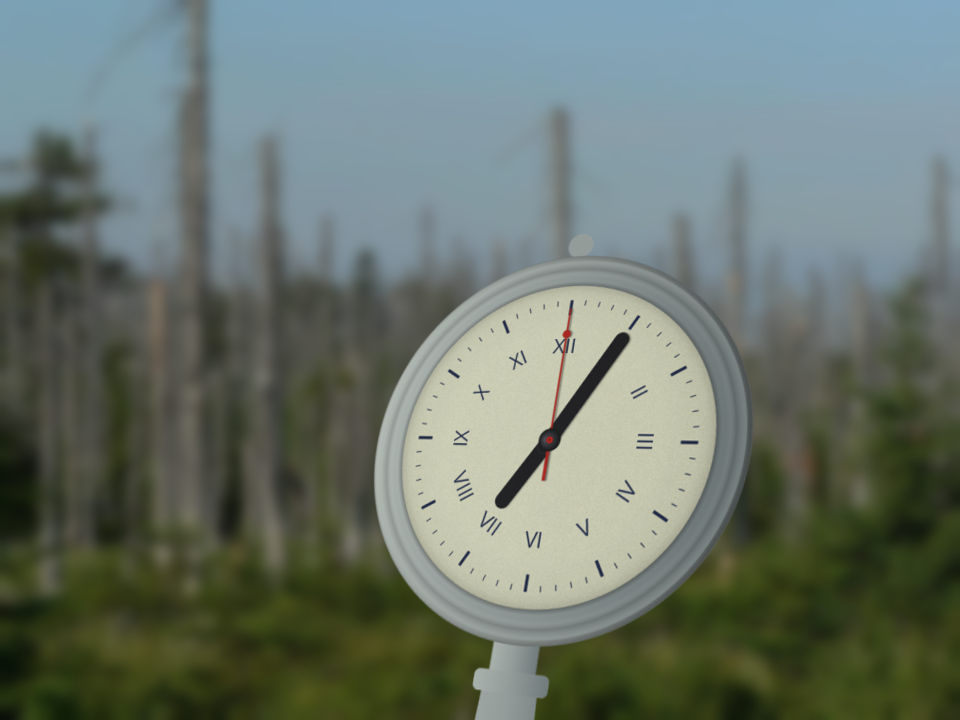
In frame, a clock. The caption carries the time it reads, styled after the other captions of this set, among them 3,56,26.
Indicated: 7,05,00
